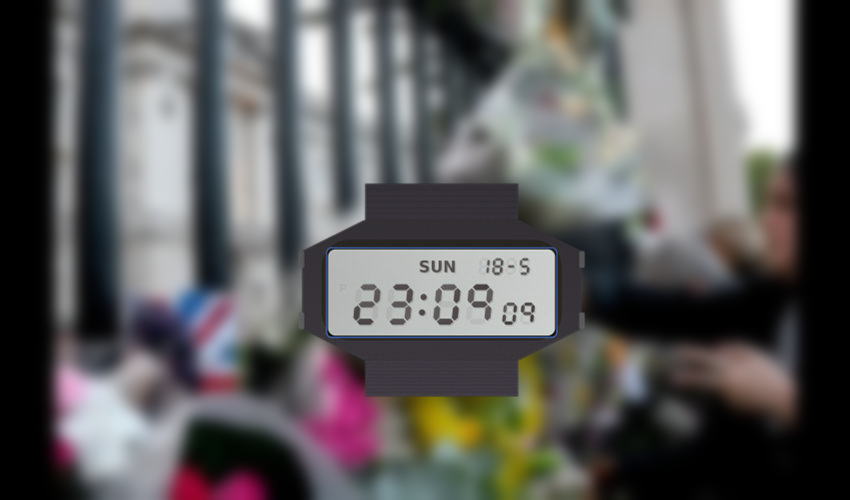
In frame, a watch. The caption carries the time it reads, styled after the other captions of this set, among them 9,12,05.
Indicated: 23,09,09
